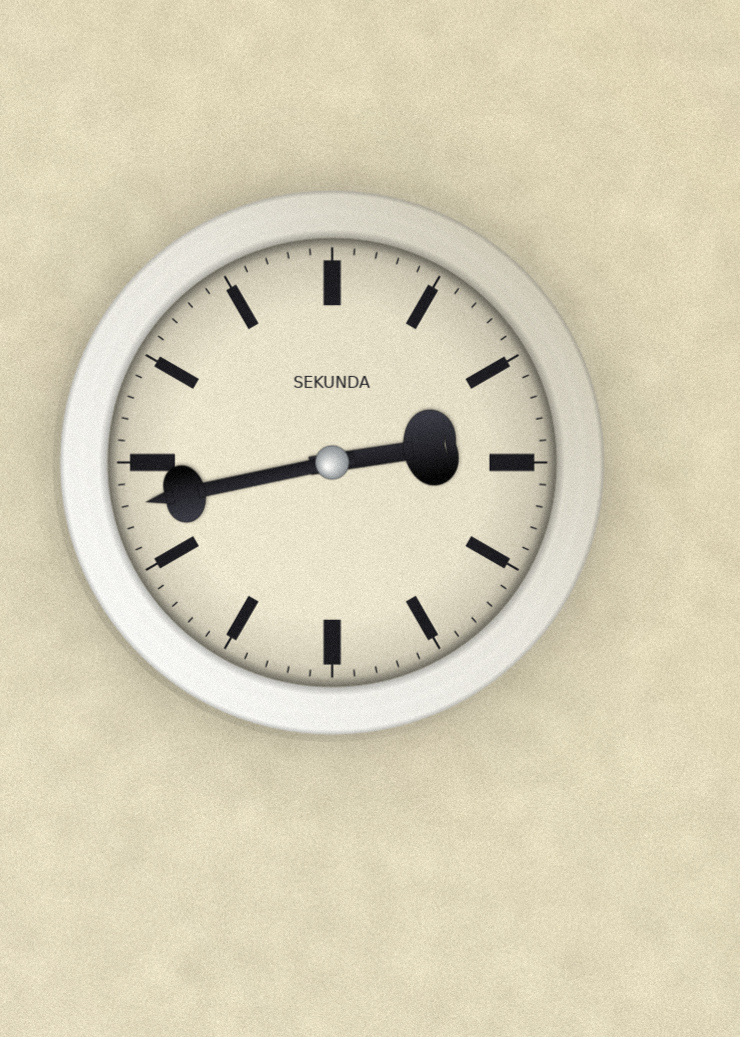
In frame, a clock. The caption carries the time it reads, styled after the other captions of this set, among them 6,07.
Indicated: 2,43
